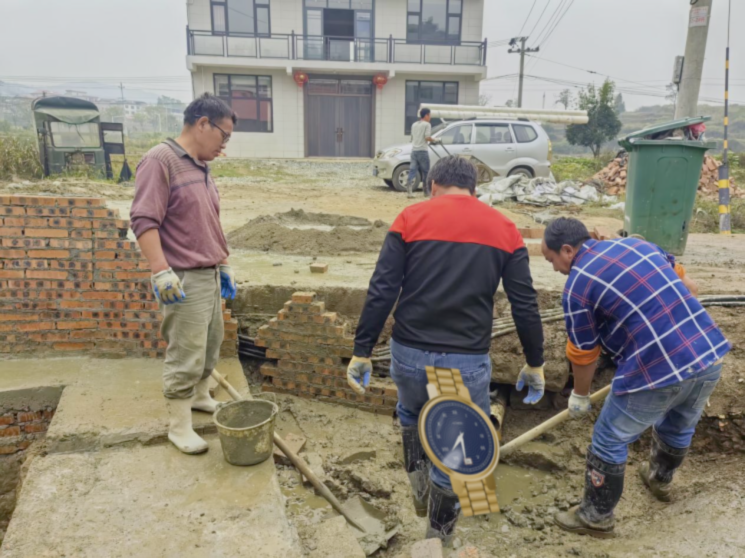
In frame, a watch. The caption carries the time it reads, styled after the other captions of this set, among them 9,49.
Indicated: 7,31
